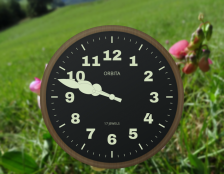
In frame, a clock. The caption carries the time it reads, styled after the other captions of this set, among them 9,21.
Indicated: 9,48
